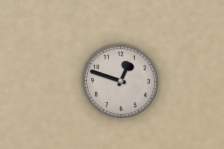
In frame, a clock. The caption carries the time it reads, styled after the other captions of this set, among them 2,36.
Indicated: 12,48
